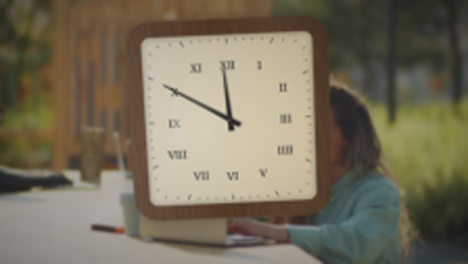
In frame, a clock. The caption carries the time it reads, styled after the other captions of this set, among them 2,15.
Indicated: 11,50
